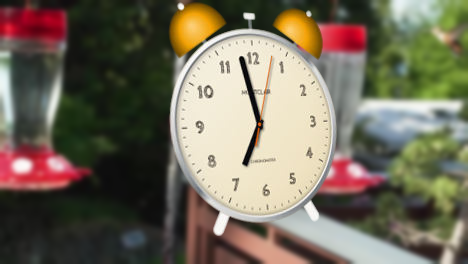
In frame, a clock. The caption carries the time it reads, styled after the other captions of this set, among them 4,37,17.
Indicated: 6,58,03
